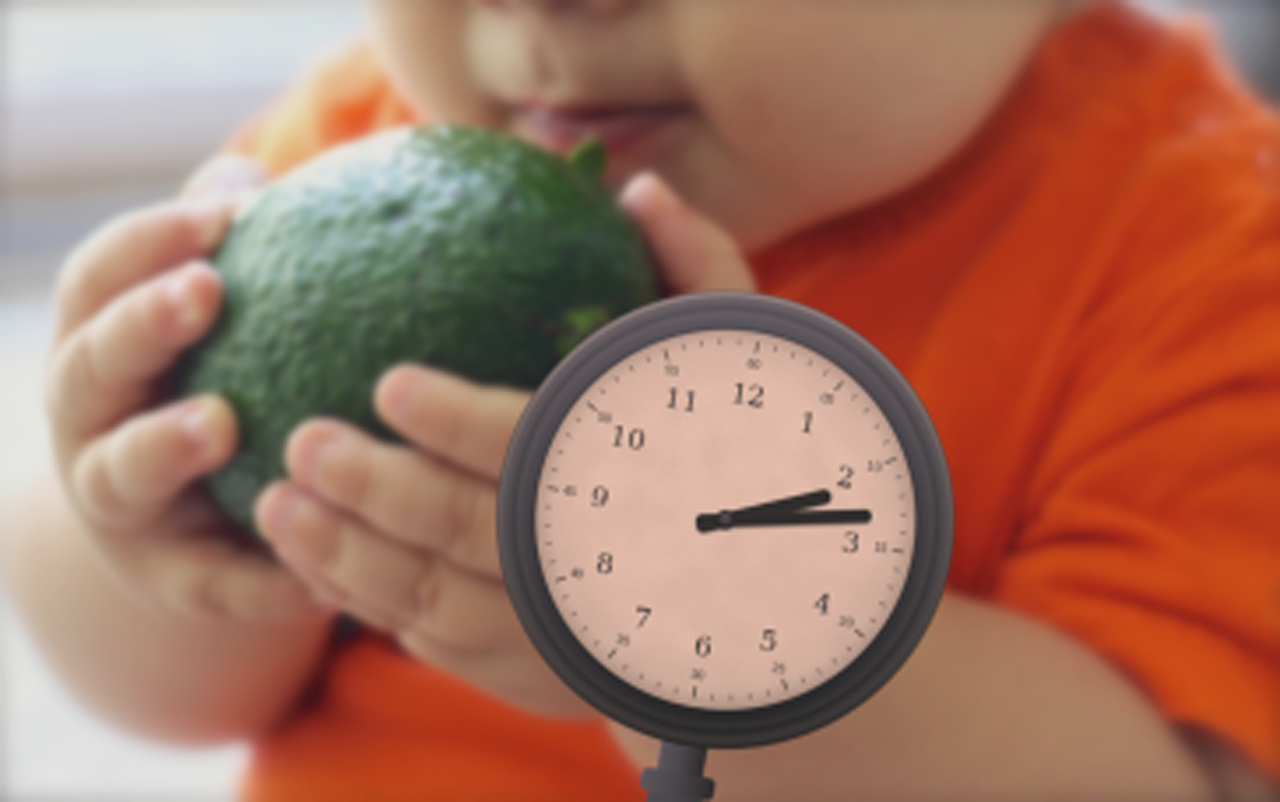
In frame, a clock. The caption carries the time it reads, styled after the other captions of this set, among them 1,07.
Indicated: 2,13
